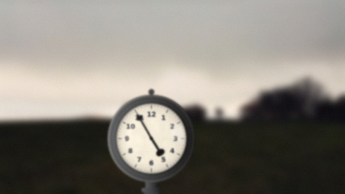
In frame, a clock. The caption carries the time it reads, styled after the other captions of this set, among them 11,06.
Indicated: 4,55
